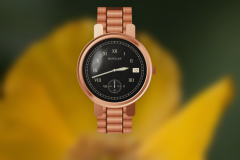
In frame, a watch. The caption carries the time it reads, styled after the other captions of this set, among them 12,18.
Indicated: 2,42
